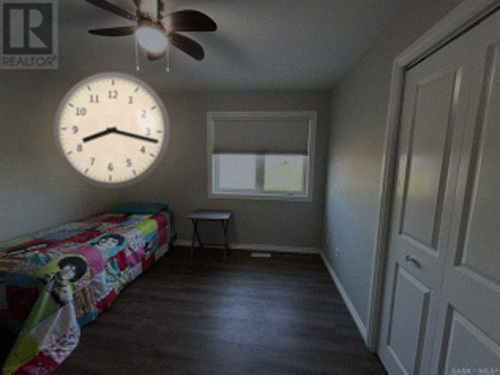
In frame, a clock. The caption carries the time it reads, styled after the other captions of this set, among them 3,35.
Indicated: 8,17
